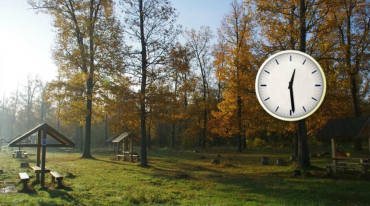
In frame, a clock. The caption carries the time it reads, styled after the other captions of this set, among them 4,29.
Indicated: 12,29
